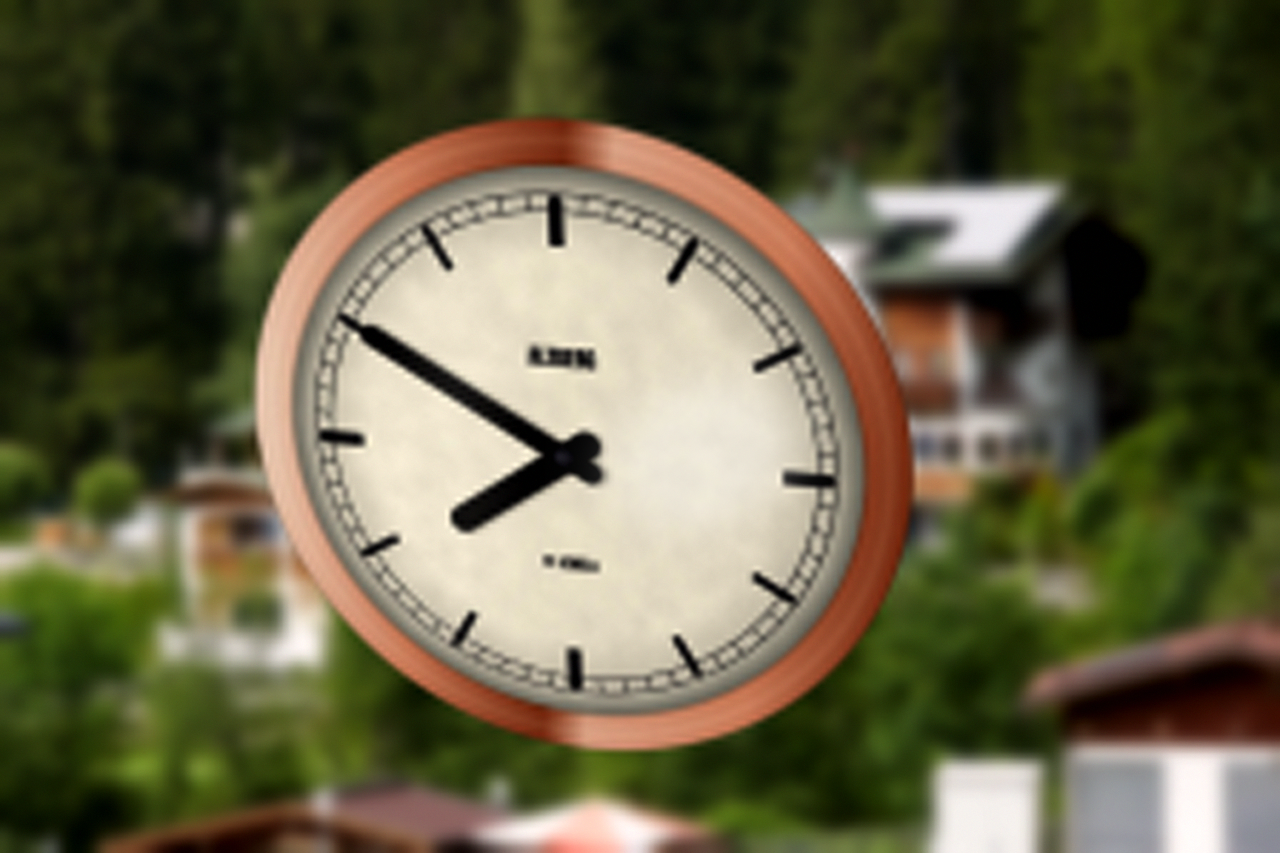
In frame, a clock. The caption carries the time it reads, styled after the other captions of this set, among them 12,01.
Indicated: 7,50
